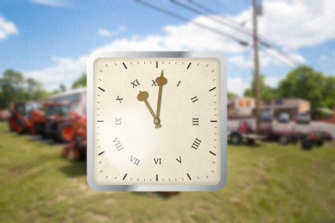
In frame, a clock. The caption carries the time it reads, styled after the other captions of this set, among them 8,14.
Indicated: 11,01
